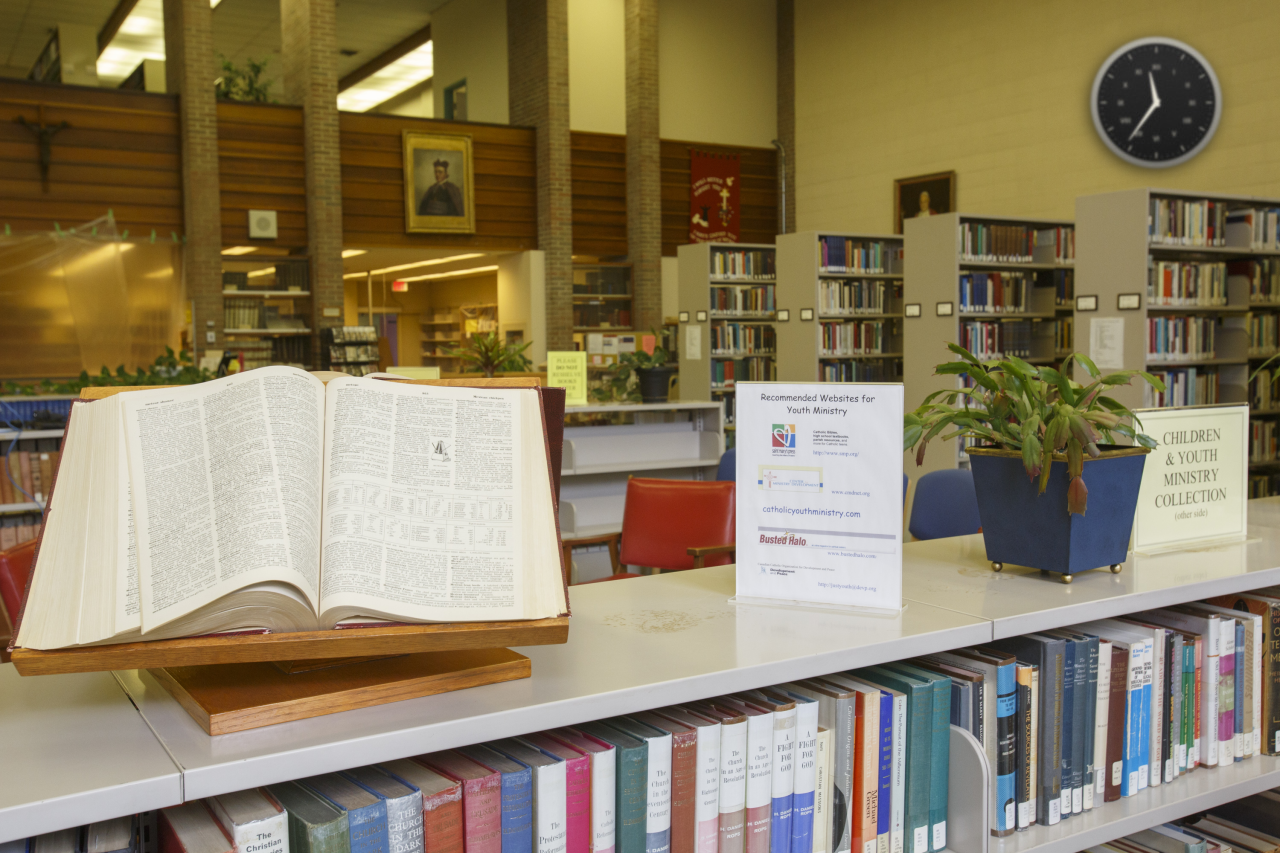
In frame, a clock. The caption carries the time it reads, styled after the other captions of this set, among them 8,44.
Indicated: 11,36
